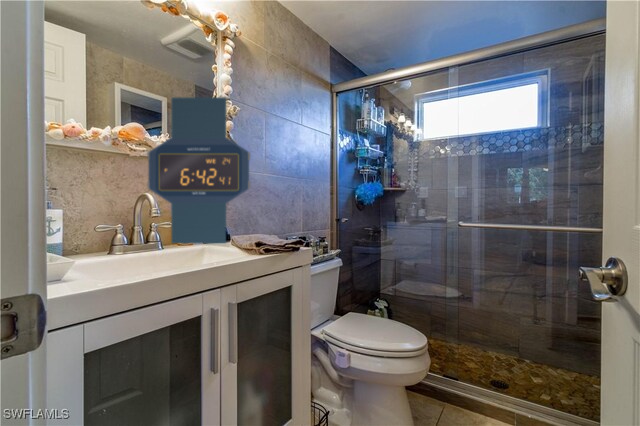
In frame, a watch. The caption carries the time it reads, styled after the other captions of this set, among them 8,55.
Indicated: 6,42
